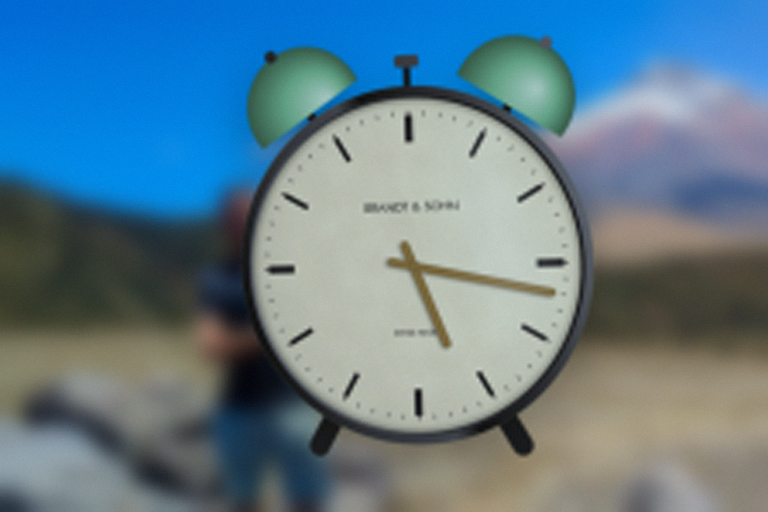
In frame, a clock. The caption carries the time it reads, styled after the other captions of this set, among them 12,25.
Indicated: 5,17
